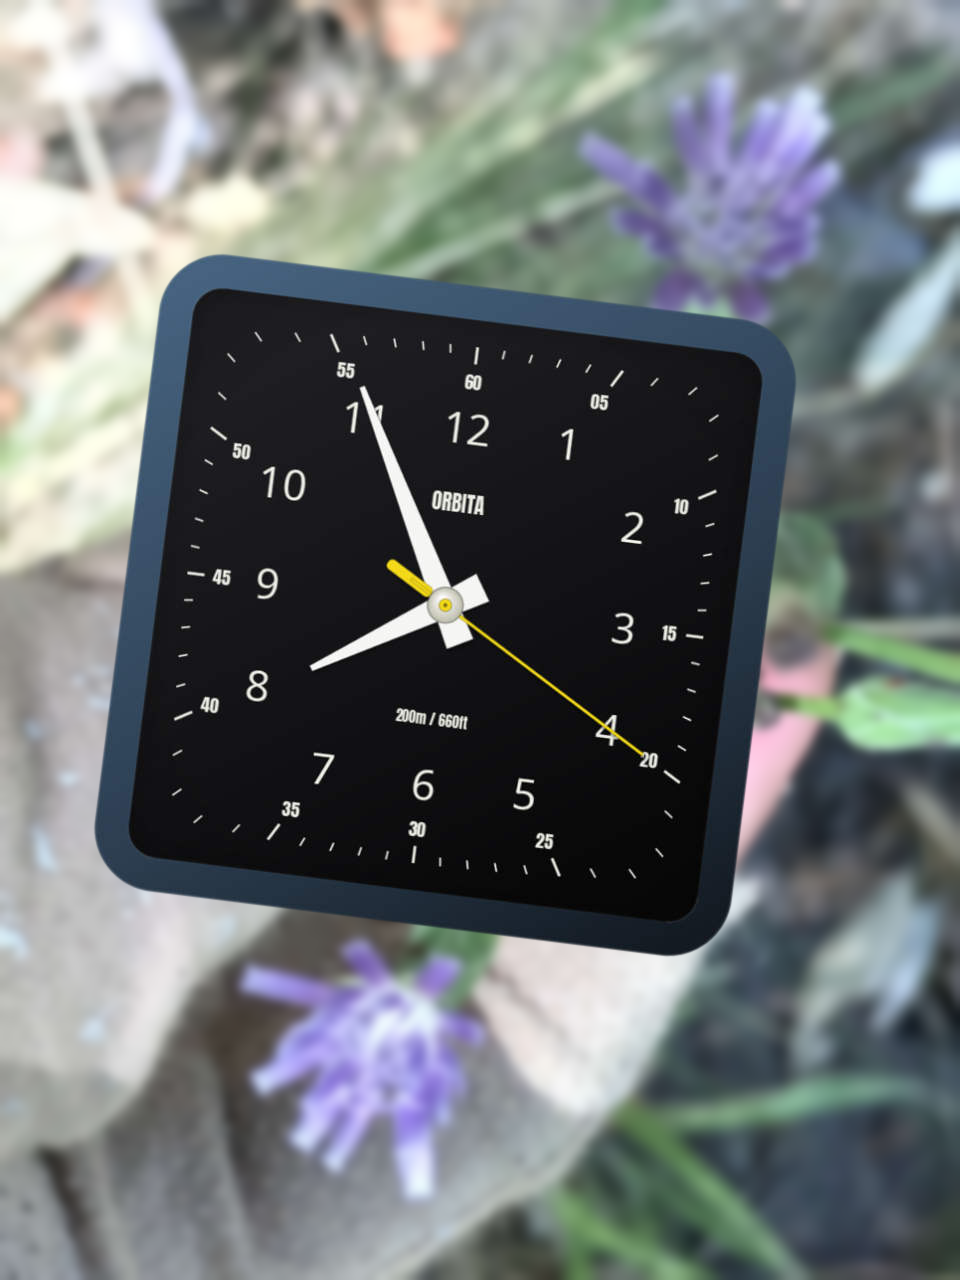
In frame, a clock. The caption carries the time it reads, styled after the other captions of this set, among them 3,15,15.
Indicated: 7,55,20
